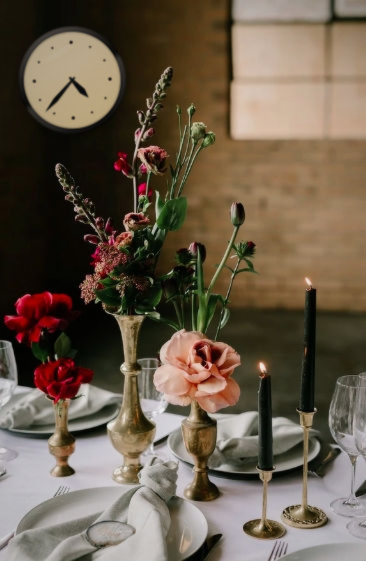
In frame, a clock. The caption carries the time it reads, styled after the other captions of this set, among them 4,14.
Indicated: 4,37
